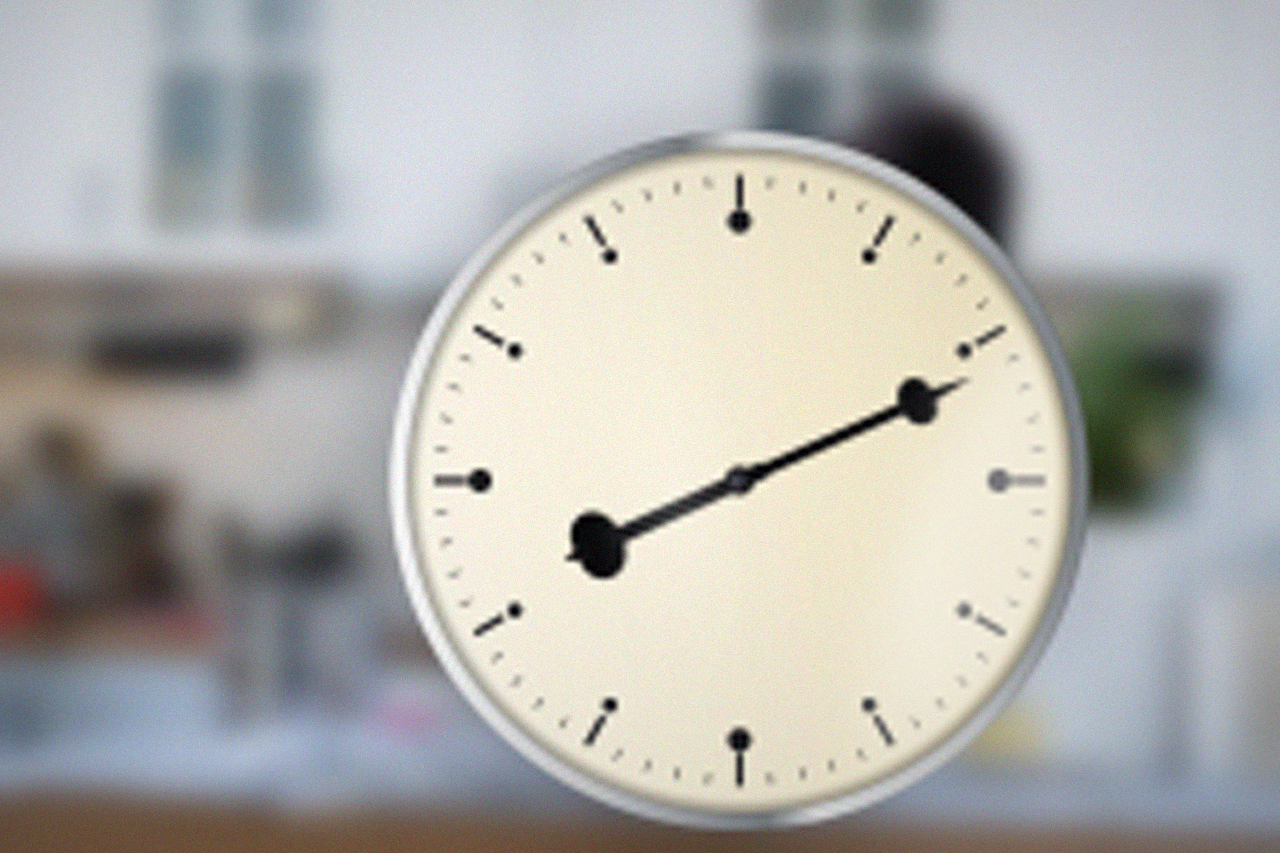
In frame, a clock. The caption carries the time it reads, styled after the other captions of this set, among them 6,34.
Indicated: 8,11
